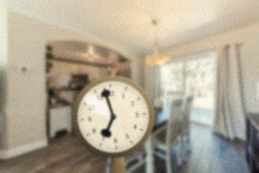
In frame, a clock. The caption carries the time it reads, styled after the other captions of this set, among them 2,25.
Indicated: 6,58
